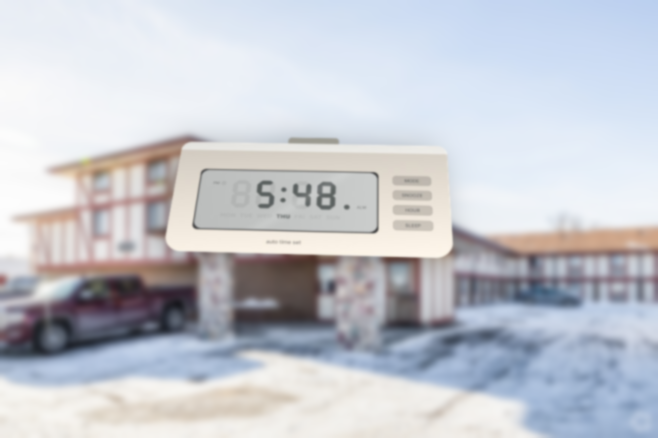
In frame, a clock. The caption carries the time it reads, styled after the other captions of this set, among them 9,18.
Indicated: 5,48
